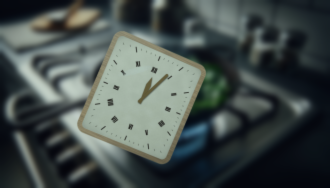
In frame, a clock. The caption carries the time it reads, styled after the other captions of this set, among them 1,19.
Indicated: 12,04
